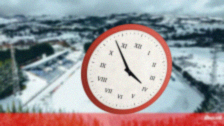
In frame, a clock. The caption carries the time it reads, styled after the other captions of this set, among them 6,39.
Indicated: 3,53
